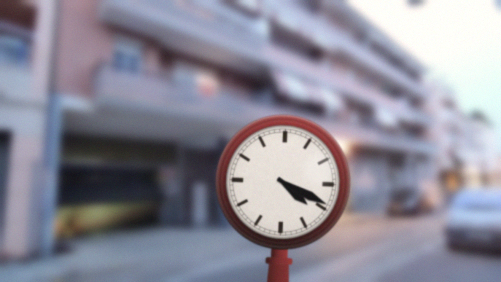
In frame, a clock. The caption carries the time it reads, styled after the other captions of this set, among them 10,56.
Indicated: 4,19
